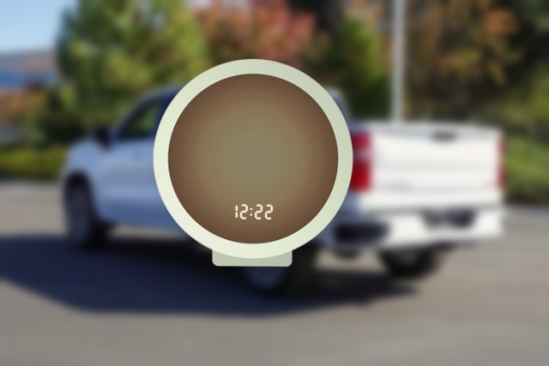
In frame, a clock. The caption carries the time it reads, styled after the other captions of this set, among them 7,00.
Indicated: 12,22
